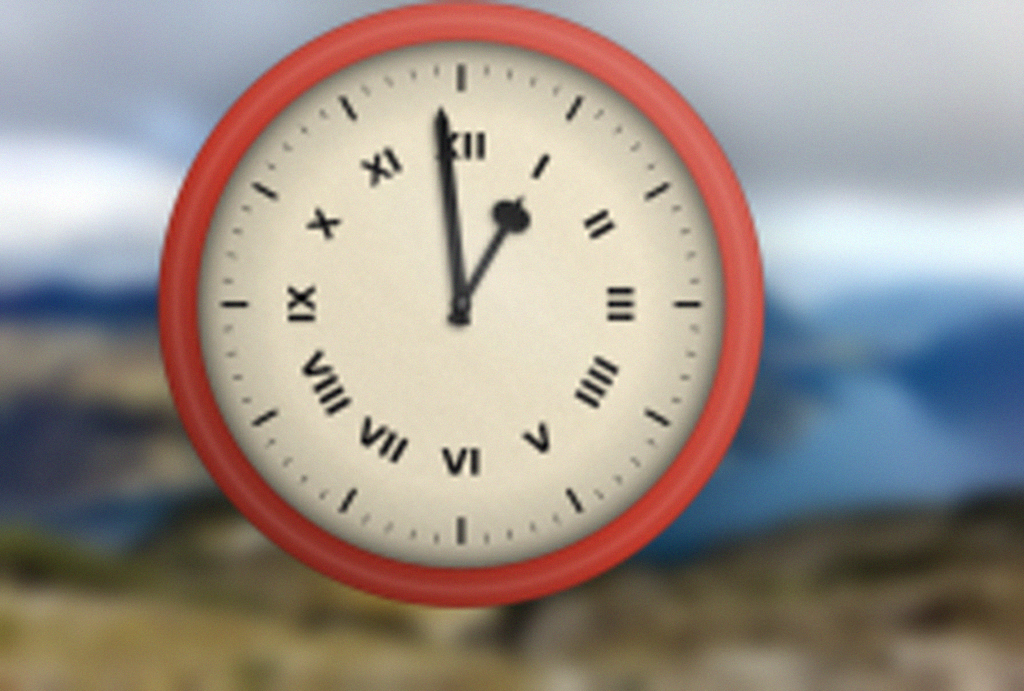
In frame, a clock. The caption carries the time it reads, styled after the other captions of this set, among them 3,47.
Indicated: 12,59
